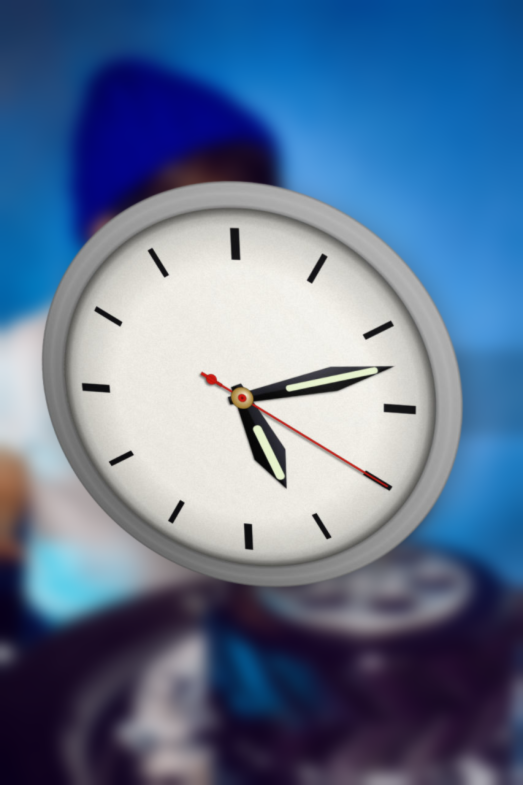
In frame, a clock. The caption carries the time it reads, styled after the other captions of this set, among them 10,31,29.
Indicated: 5,12,20
